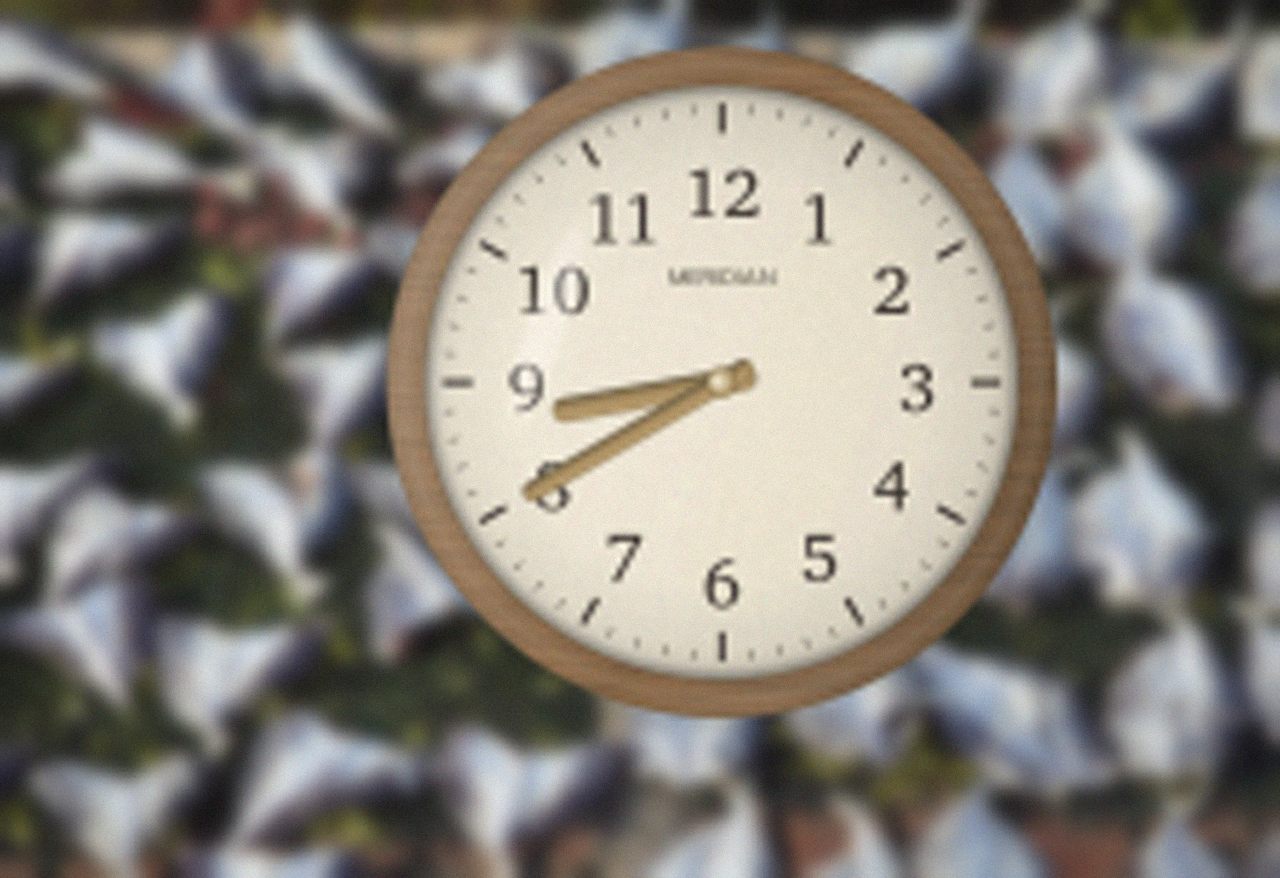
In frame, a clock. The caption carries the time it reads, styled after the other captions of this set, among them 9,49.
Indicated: 8,40
